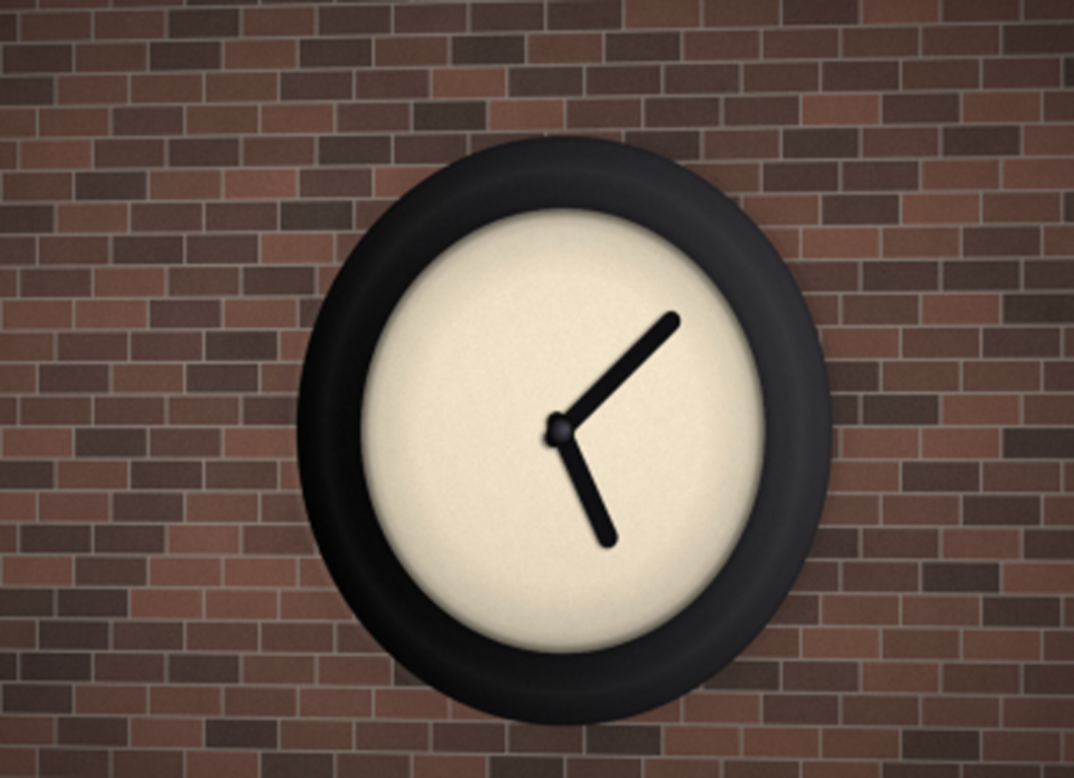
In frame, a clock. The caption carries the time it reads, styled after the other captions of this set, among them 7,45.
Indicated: 5,08
